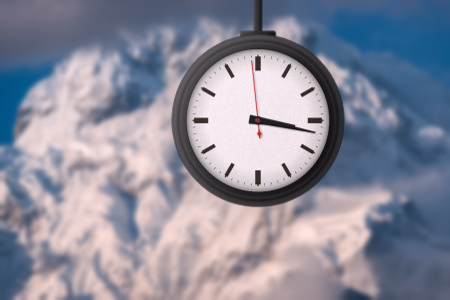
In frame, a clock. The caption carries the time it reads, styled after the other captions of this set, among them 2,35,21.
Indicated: 3,16,59
